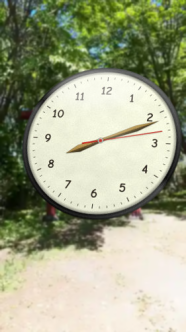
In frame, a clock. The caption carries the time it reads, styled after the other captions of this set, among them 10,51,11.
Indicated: 8,11,13
